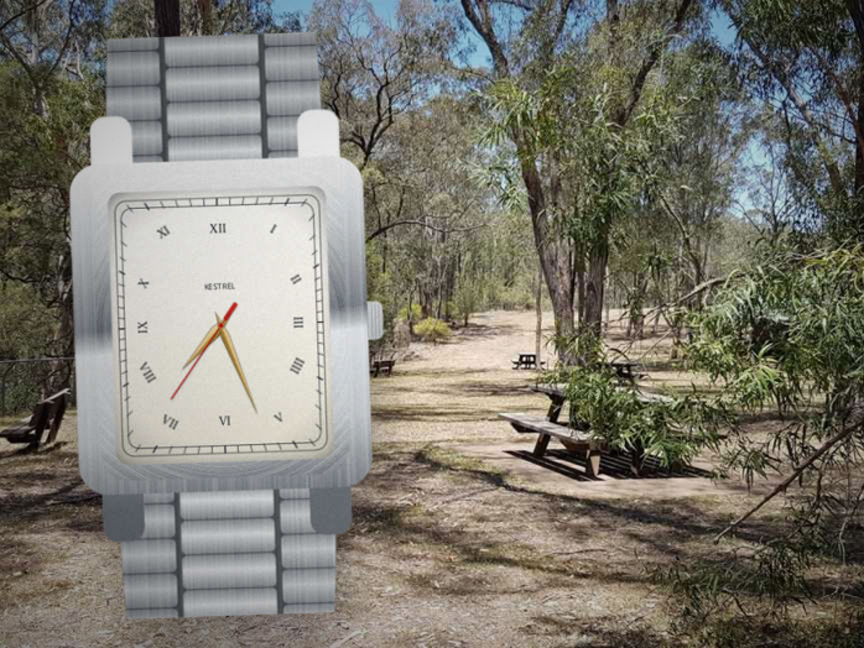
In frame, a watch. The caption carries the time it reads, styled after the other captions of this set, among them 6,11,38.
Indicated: 7,26,36
